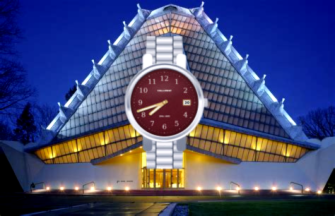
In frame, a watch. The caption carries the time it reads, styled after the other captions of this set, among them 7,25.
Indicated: 7,42
